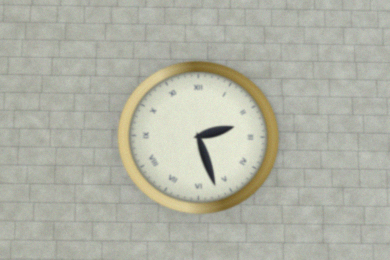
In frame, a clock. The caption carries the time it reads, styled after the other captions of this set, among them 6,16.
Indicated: 2,27
